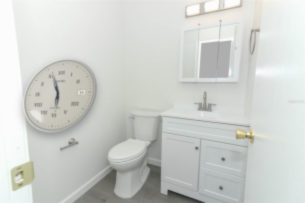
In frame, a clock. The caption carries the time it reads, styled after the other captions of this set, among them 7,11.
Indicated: 5,56
